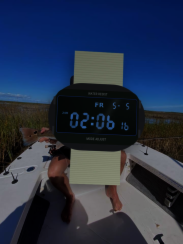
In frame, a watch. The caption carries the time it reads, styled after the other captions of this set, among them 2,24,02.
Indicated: 2,06,16
